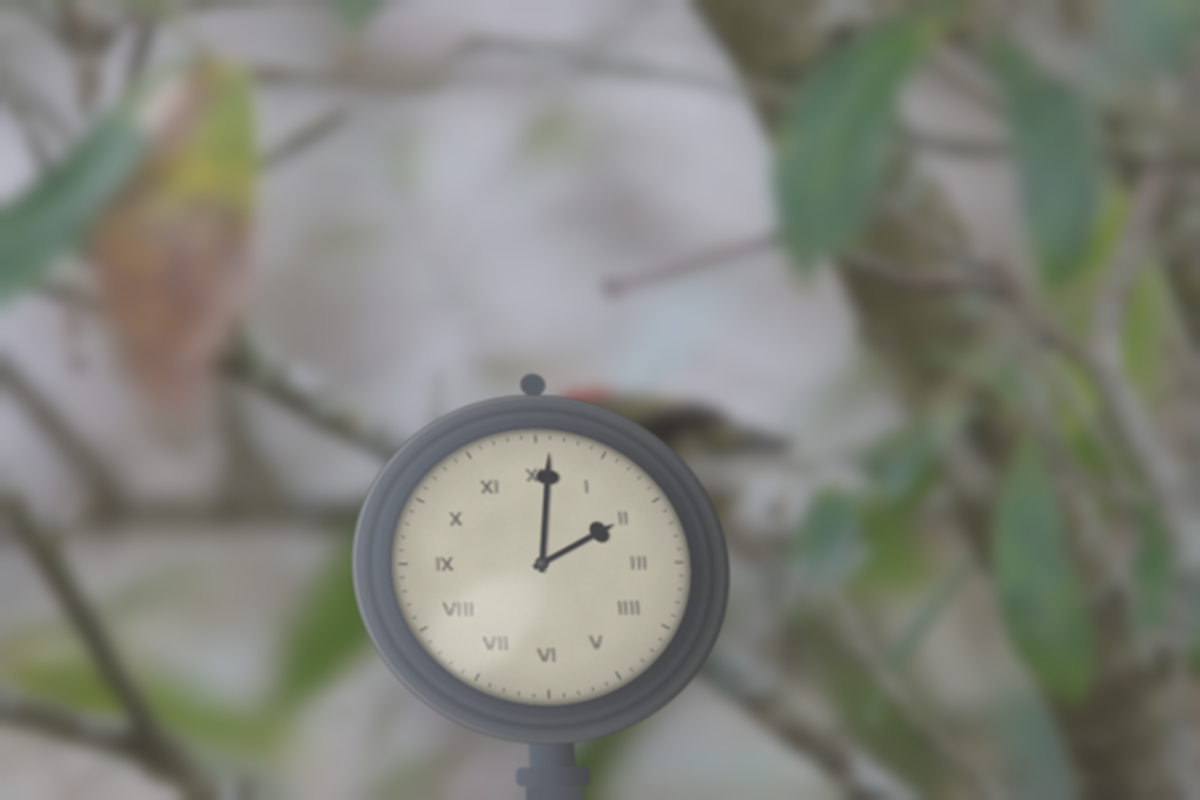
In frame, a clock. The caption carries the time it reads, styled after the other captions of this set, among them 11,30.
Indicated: 2,01
